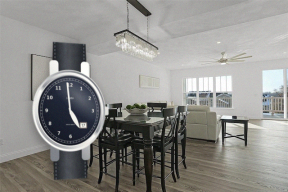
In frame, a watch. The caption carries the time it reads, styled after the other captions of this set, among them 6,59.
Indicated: 4,59
